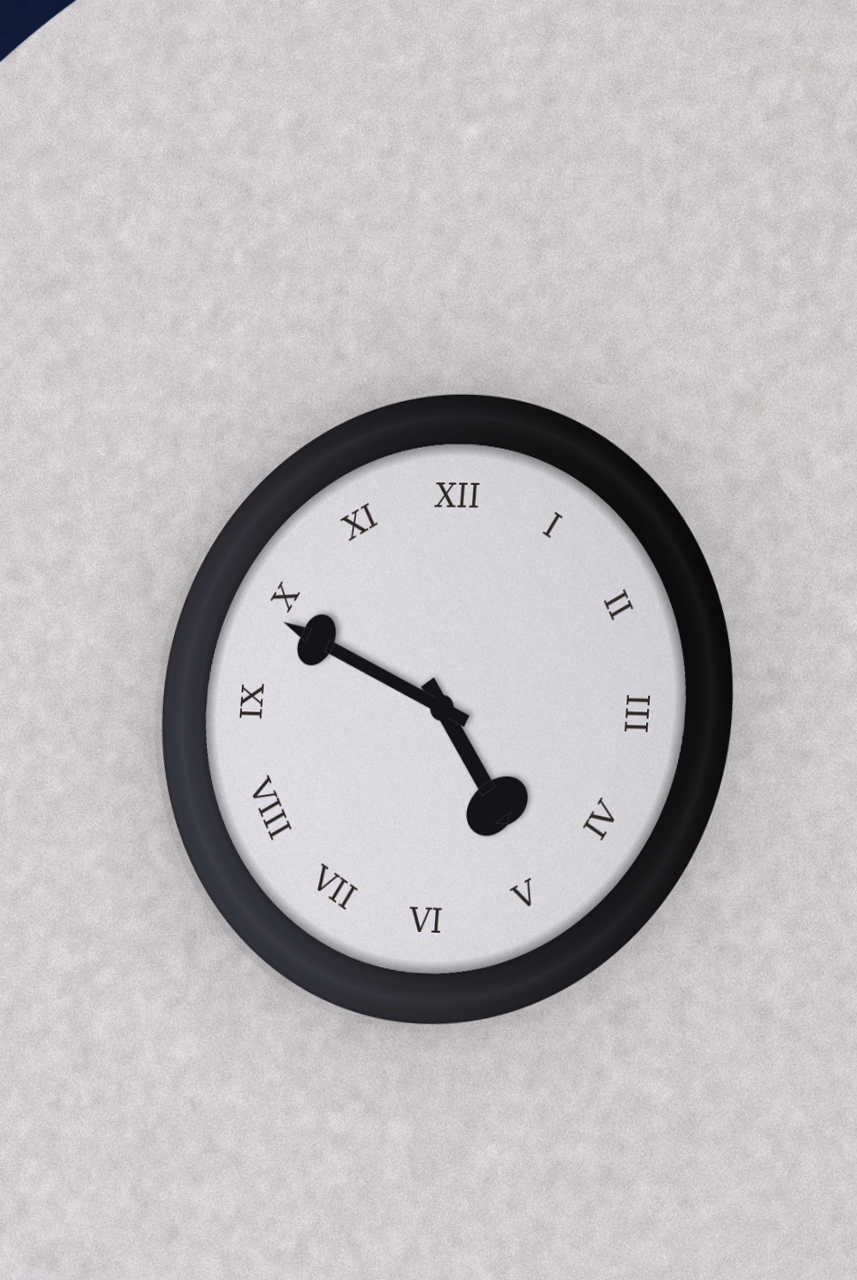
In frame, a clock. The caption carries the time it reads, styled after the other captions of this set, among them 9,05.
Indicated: 4,49
